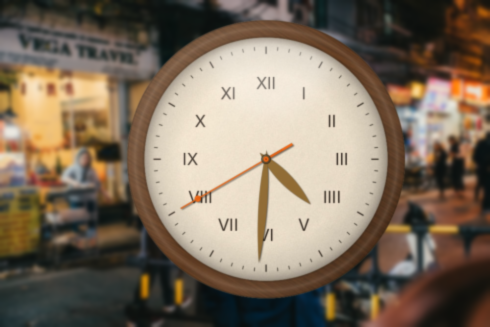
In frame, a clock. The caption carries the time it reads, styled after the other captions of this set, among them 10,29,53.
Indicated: 4,30,40
